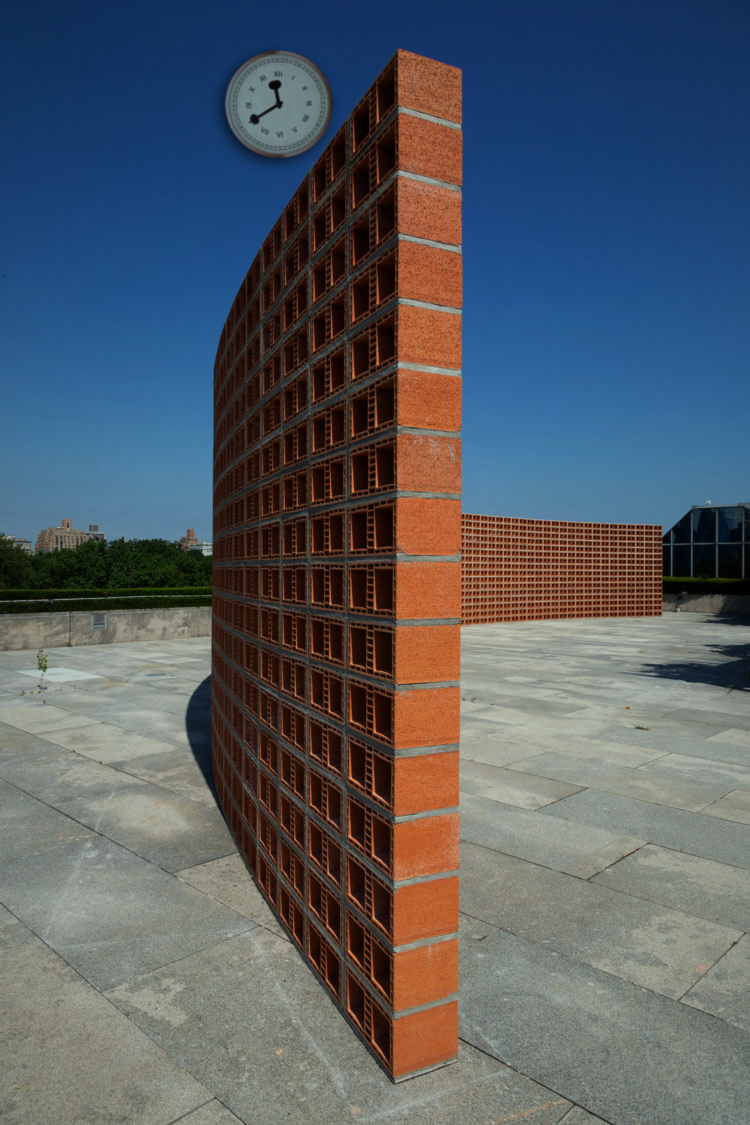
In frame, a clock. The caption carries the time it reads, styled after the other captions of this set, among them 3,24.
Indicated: 11,40
